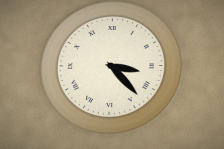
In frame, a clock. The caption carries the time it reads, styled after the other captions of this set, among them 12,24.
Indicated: 3,23
